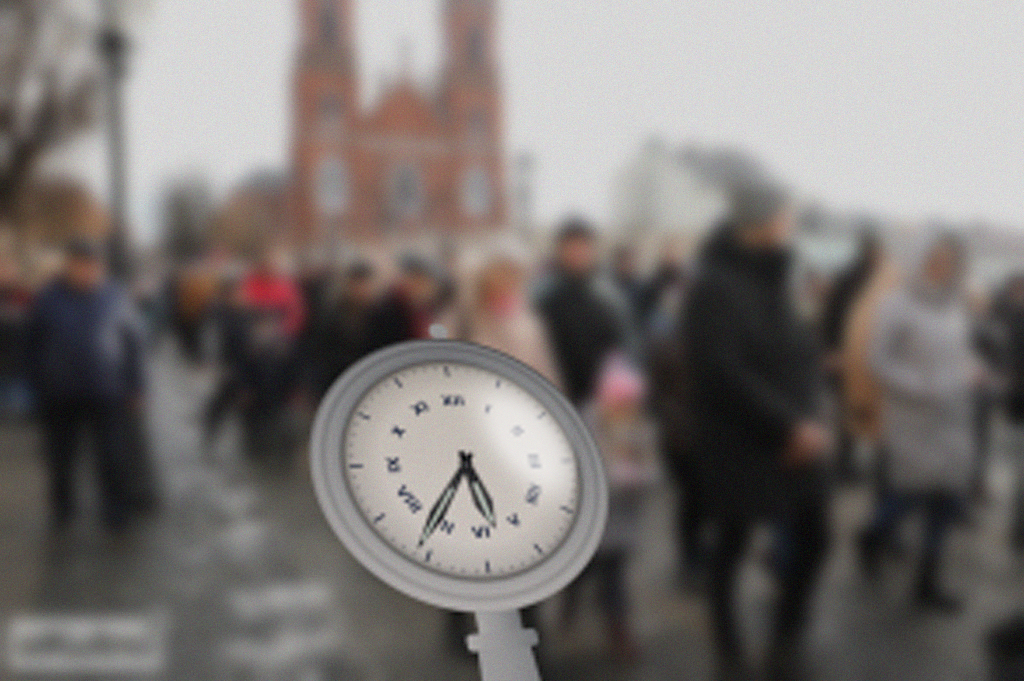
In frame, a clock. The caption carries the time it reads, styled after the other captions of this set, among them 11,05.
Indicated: 5,36
